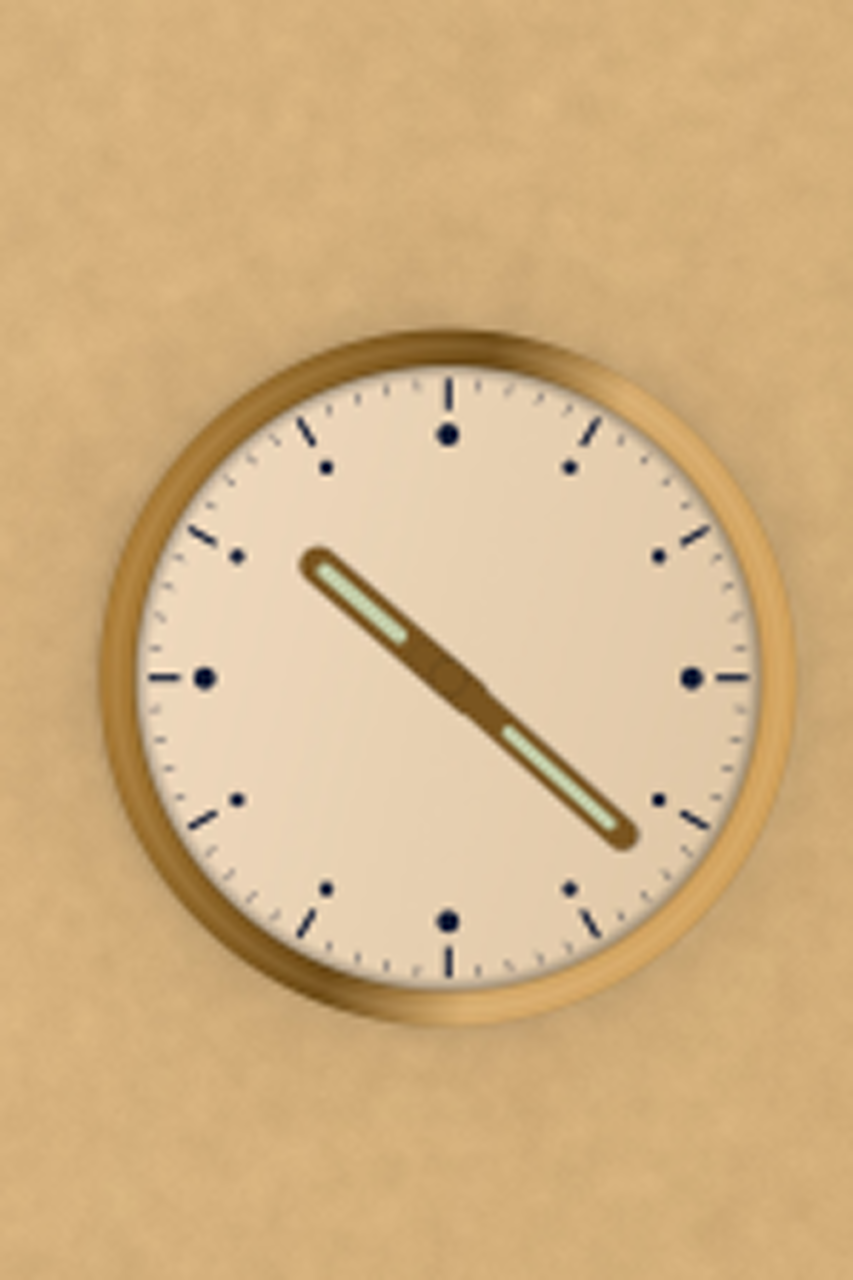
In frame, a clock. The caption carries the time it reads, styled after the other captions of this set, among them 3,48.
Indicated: 10,22
